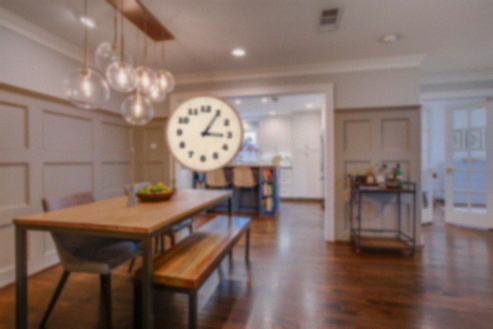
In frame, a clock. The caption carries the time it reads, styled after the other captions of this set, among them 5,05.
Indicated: 3,05
